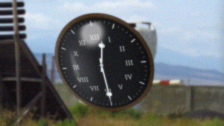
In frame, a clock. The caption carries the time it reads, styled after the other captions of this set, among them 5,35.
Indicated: 12,30
